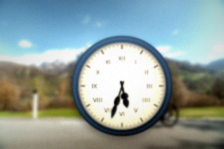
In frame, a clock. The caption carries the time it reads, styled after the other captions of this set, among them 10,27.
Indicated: 5,33
